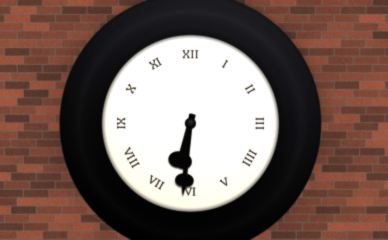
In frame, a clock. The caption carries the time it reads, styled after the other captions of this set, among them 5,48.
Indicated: 6,31
